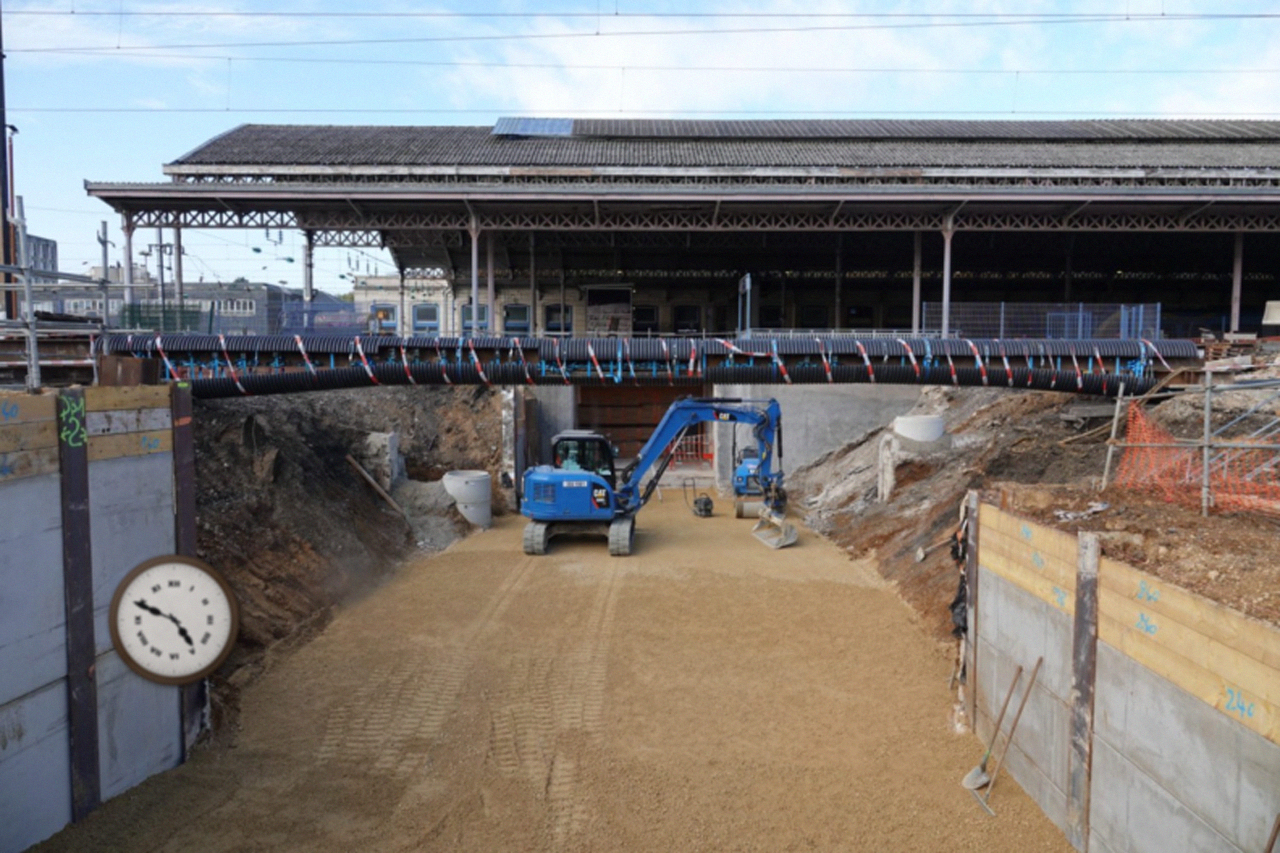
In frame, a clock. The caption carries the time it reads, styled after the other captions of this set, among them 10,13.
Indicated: 4,49
